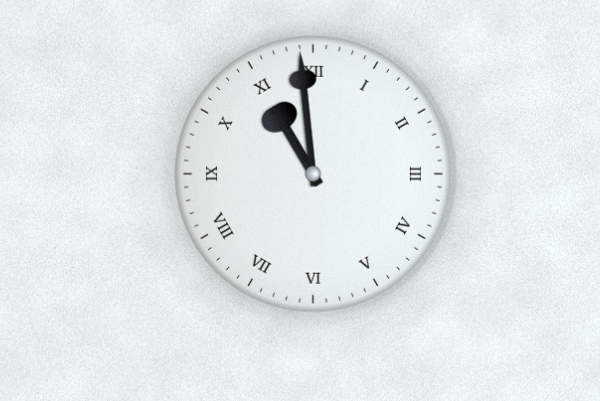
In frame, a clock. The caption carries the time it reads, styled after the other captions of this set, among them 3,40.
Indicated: 10,59
